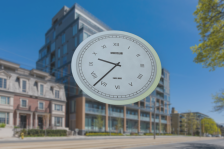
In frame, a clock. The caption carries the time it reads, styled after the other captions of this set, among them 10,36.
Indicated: 9,37
